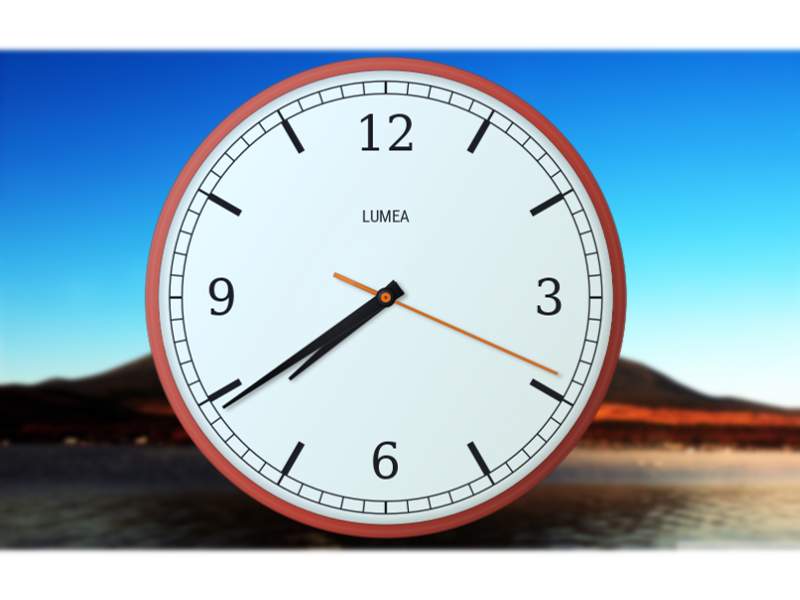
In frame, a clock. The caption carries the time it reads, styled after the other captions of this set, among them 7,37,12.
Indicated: 7,39,19
